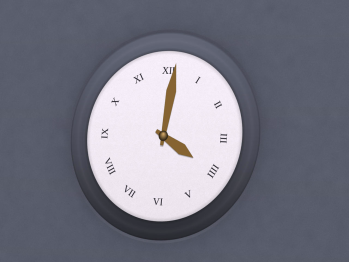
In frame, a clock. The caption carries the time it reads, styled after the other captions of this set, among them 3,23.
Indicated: 4,01
